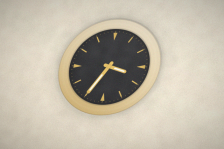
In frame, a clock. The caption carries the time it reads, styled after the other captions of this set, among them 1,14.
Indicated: 3,35
